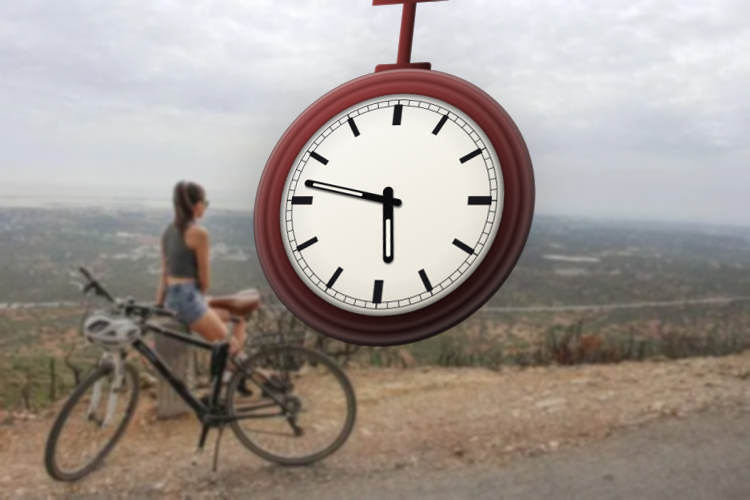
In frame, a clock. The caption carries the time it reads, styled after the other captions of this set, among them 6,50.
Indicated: 5,47
